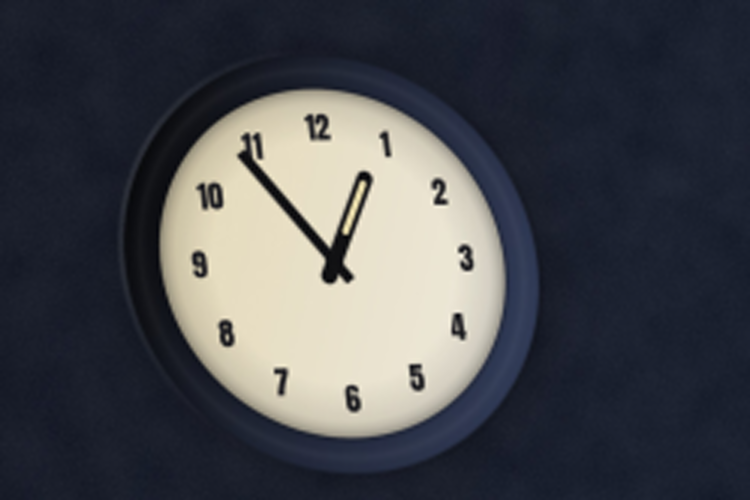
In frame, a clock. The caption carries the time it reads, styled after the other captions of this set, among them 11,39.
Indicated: 12,54
